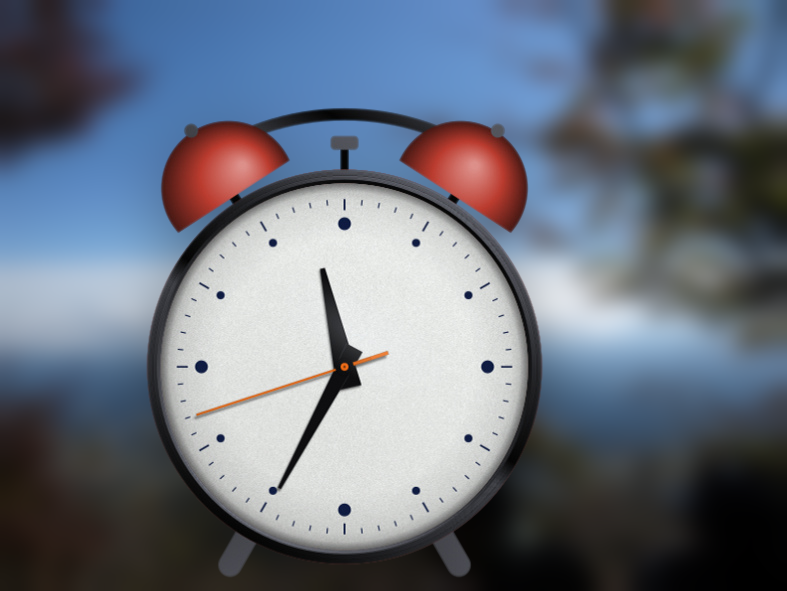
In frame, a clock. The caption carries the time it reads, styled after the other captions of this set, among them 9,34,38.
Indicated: 11,34,42
